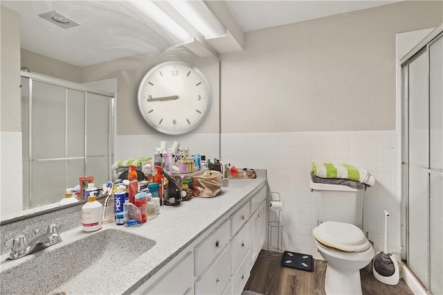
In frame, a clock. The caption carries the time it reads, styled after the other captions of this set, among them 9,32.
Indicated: 8,44
